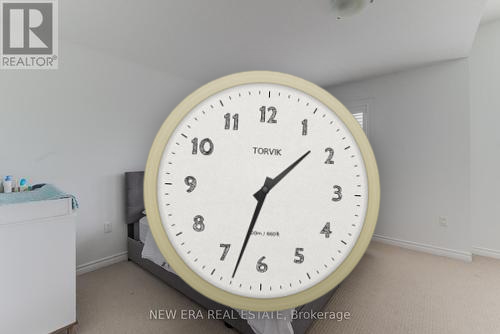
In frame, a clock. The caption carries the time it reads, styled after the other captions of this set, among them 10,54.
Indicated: 1,33
